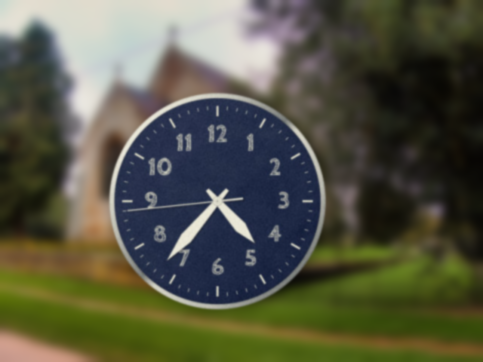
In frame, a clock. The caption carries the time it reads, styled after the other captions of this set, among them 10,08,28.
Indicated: 4,36,44
